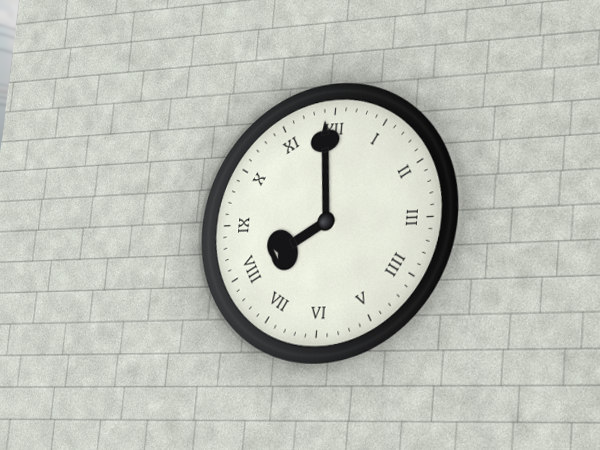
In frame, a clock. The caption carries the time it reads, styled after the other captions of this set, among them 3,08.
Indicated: 7,59
